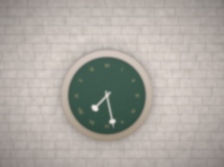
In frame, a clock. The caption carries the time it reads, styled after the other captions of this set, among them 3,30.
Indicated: 7,28
